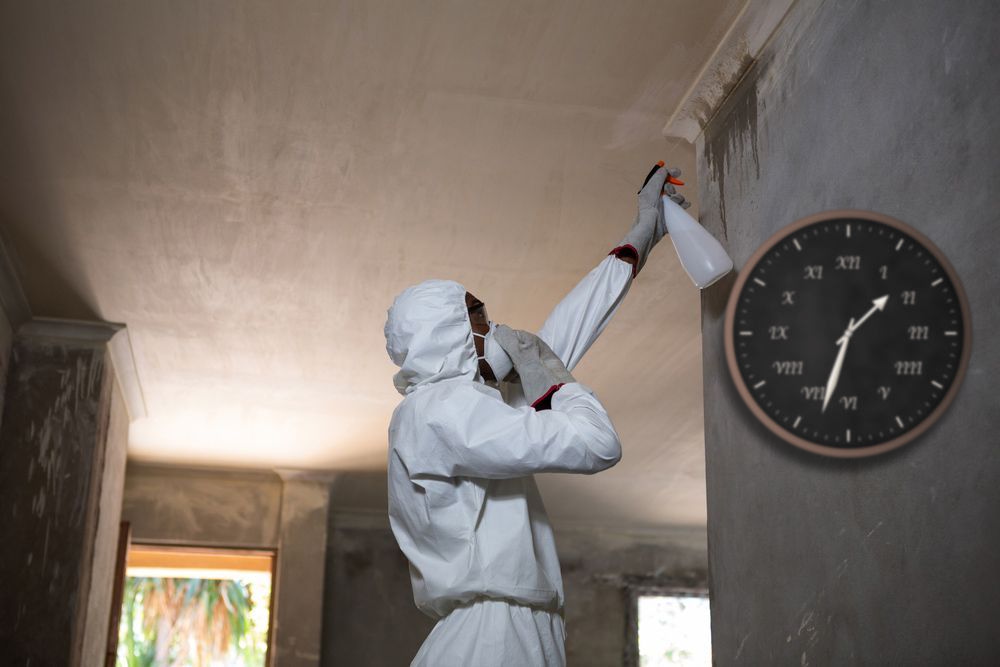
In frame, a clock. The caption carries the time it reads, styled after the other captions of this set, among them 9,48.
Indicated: 1,33
